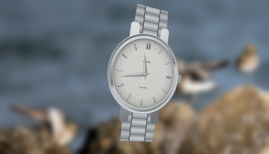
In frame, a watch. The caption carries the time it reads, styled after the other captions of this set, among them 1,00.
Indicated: 11,43
